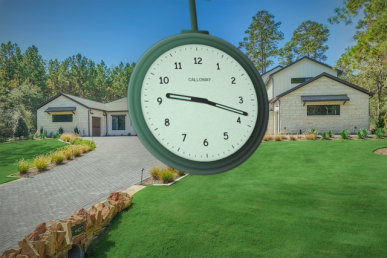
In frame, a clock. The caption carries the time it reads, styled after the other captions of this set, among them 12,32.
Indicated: 9,18
